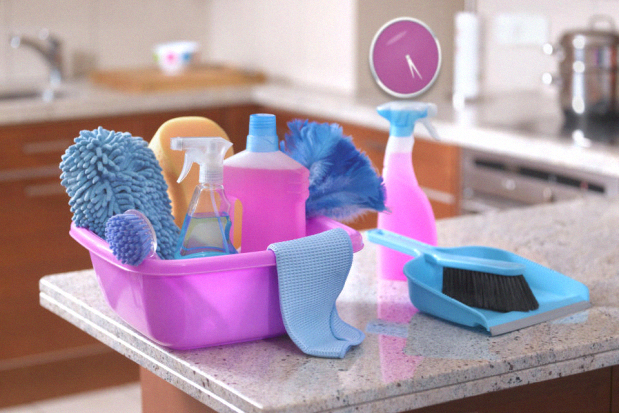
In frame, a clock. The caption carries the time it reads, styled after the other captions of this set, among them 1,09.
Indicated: 5,24
